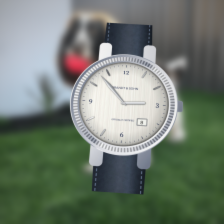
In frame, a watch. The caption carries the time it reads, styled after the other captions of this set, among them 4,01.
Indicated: 2,53
